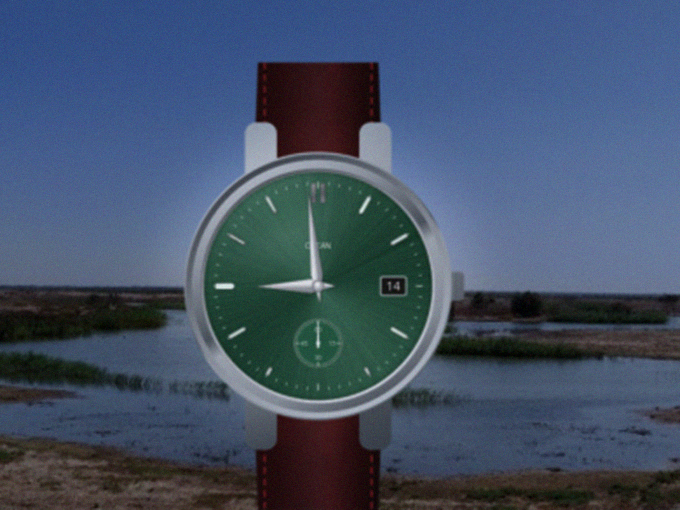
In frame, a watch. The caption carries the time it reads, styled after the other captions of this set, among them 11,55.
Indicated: 8,59
